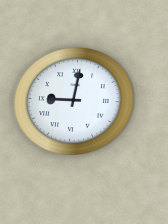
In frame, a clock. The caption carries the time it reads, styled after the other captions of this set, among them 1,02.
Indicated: 9,01
